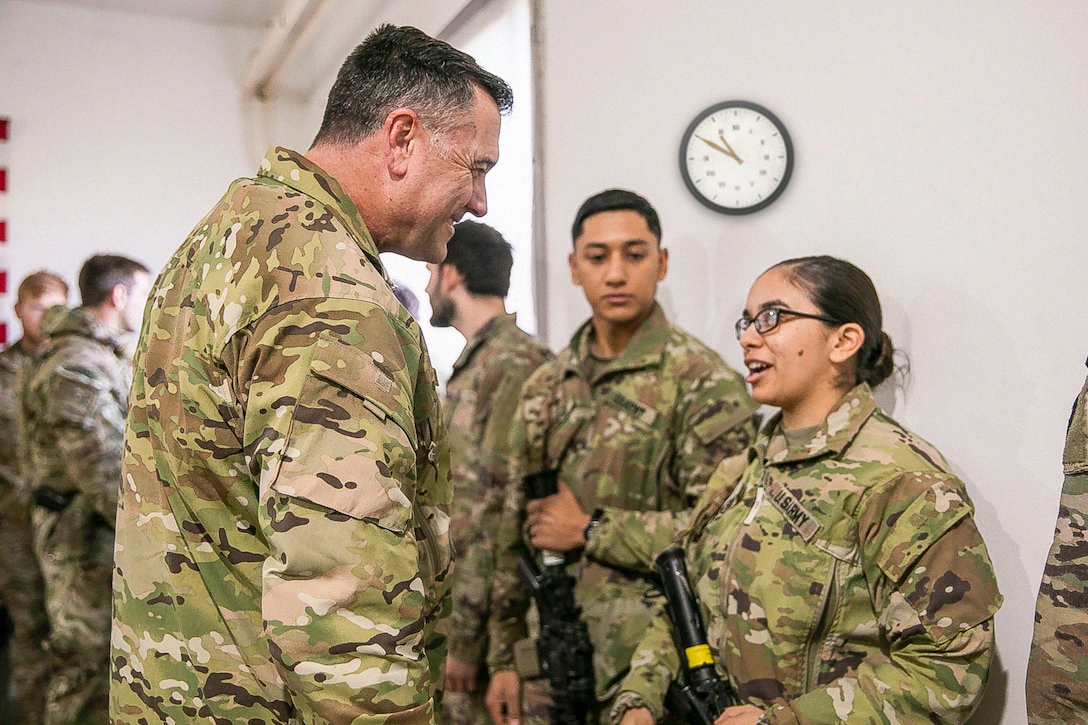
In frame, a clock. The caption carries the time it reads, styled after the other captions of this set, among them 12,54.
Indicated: 10,50
